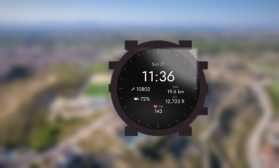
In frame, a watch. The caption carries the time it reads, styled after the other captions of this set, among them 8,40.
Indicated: 11,36
